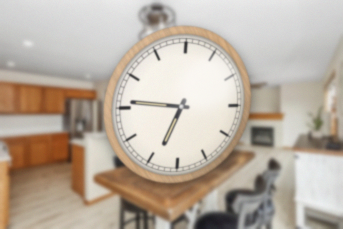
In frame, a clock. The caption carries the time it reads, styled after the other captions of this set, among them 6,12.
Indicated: 6,46
